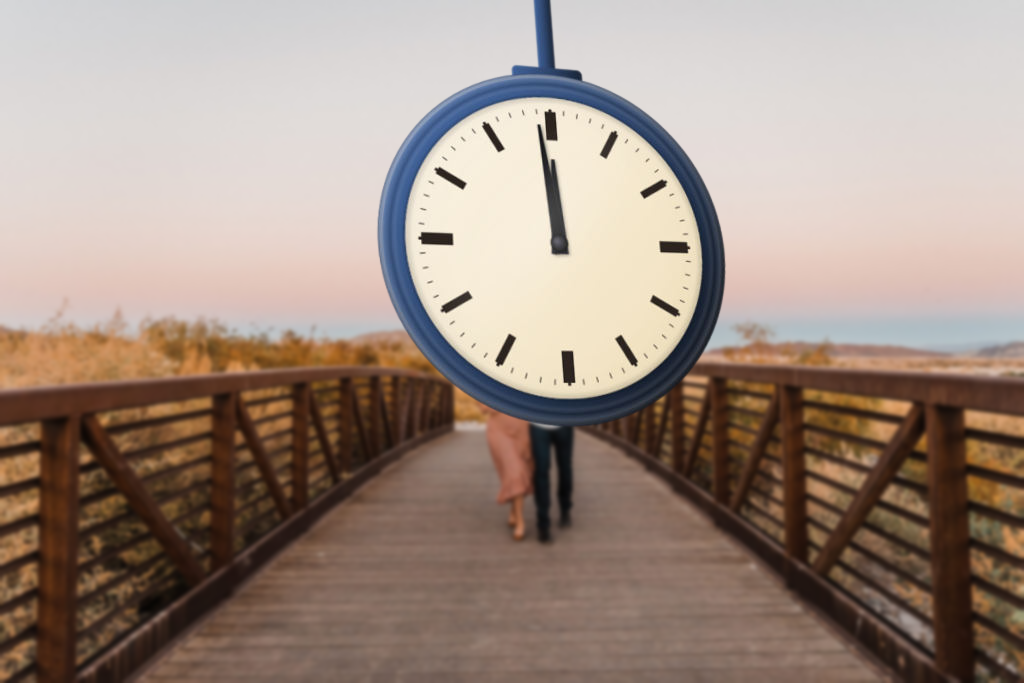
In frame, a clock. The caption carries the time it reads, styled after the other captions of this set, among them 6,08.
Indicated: 11,59
